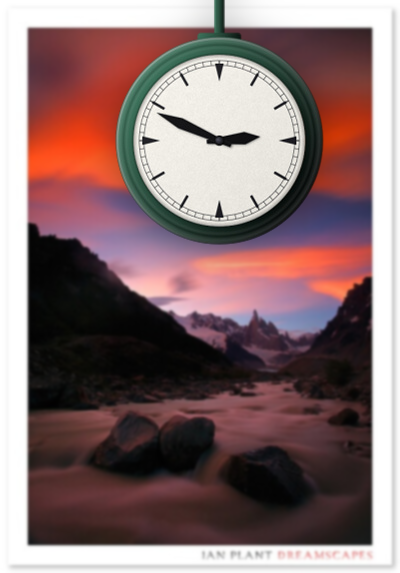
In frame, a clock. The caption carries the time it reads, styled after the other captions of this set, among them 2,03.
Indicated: 2,49
